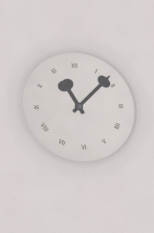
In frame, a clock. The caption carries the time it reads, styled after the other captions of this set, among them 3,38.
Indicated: 11,08
